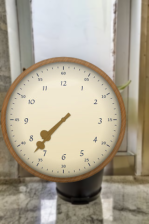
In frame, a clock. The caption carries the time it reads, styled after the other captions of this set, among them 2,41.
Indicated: 7,37
